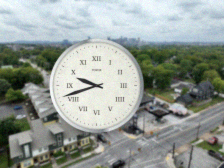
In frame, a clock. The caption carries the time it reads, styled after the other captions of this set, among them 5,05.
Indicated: 9,42
